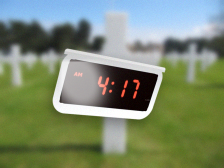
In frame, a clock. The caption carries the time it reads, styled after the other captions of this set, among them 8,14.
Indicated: 4,17
